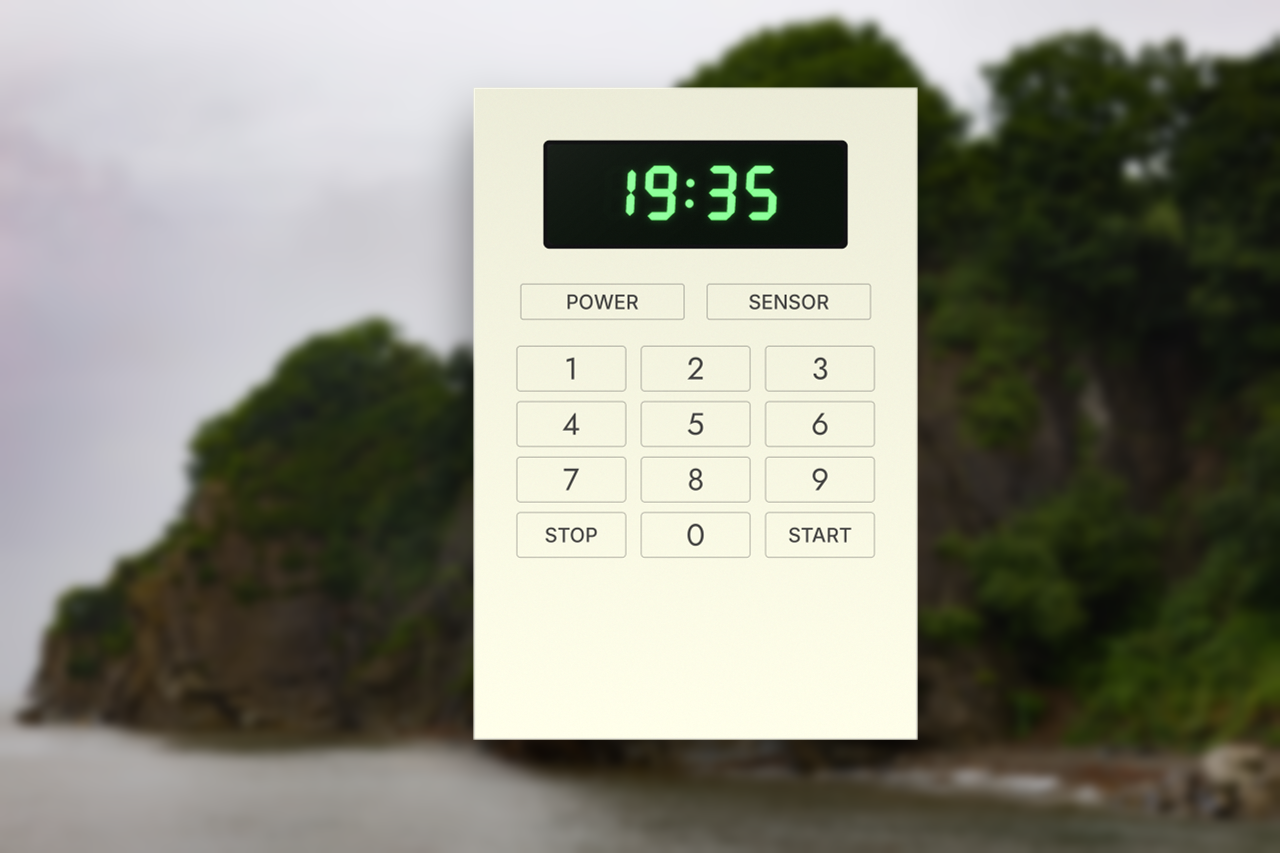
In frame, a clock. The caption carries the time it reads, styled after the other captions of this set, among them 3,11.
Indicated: 19,35
